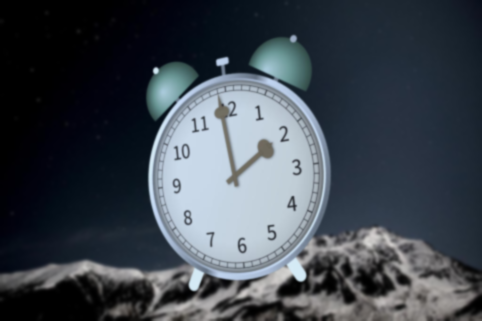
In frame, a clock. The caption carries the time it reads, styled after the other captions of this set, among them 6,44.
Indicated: 1,59
